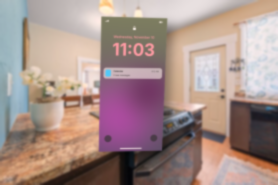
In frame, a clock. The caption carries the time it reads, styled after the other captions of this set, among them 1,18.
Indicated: 11,03
